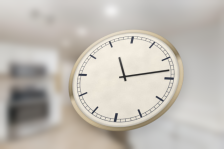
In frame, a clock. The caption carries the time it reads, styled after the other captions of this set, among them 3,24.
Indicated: 11,13
